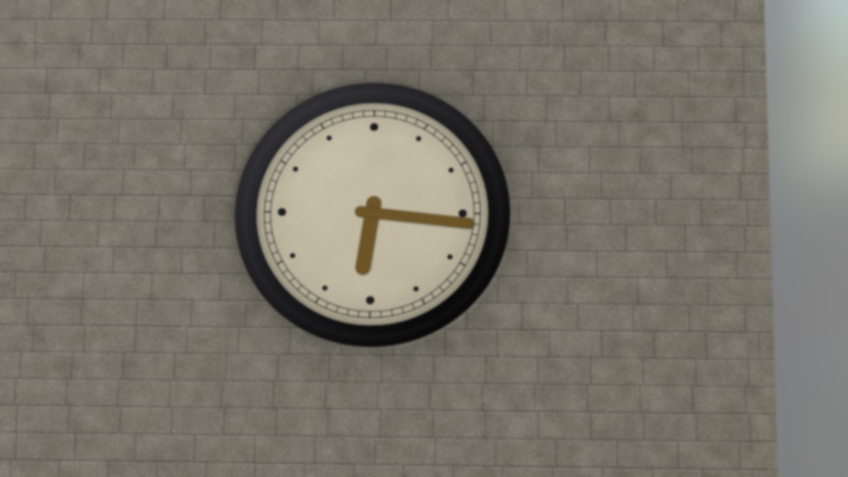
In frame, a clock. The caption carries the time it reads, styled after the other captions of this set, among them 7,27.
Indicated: 6,16
